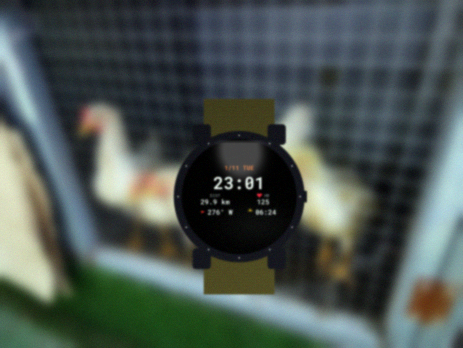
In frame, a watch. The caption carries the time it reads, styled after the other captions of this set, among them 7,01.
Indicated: 23,01
